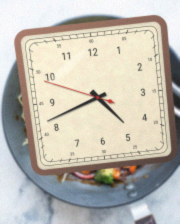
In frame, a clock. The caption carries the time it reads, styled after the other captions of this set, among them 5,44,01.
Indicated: 4,41,49
